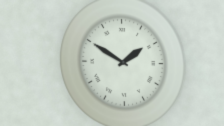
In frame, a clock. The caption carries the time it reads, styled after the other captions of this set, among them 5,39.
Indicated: 1,50
